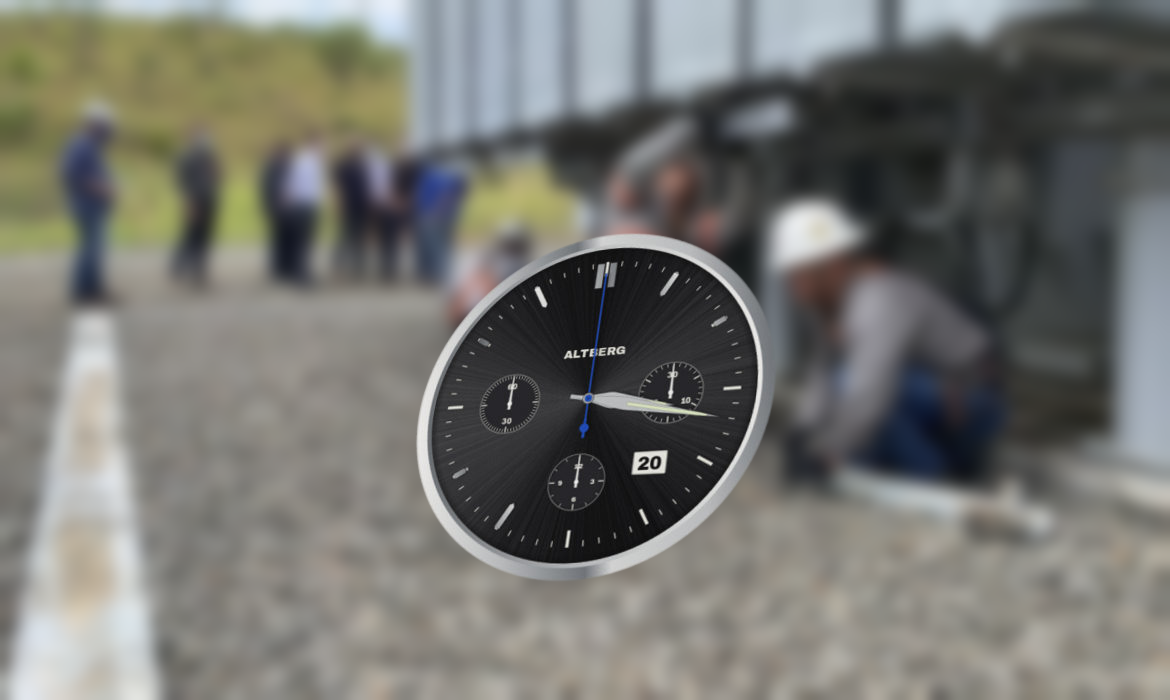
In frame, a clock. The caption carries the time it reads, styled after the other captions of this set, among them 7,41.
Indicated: 3,17
